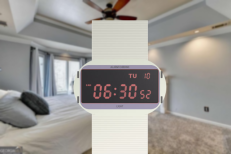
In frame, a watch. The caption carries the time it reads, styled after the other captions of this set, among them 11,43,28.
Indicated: 6,30,52
